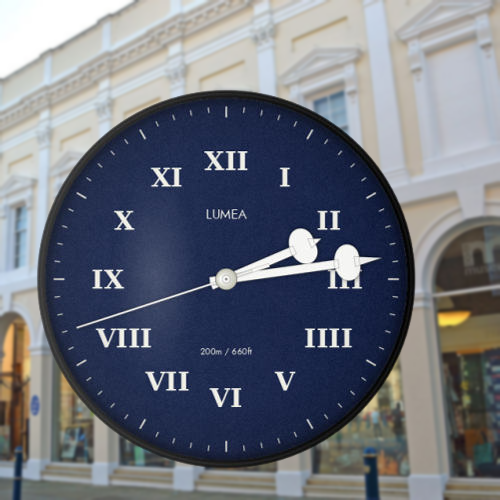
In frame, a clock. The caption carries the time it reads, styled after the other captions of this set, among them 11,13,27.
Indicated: 2,13,42
